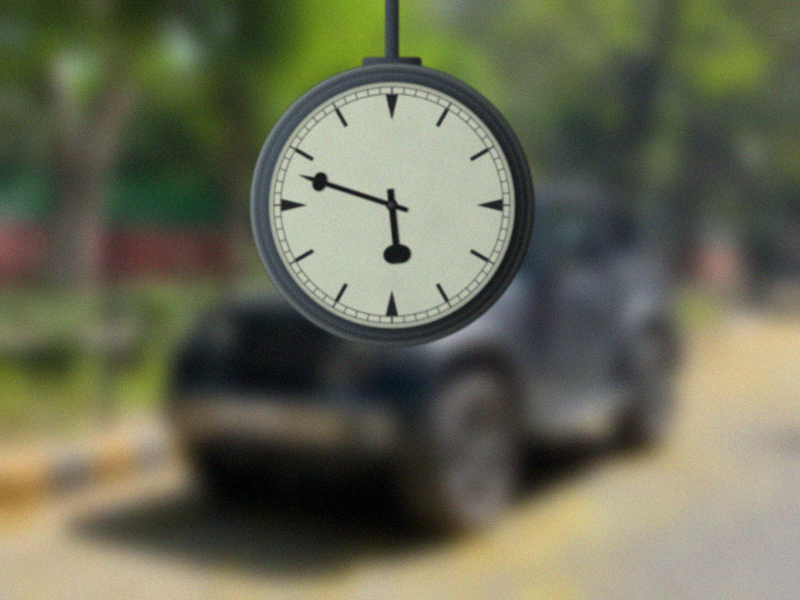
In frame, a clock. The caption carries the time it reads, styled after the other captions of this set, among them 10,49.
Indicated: 5,48
